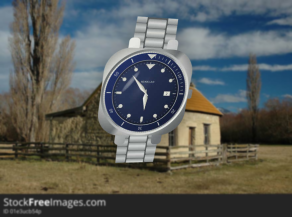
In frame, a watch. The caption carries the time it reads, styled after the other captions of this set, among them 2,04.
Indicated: 5,53
